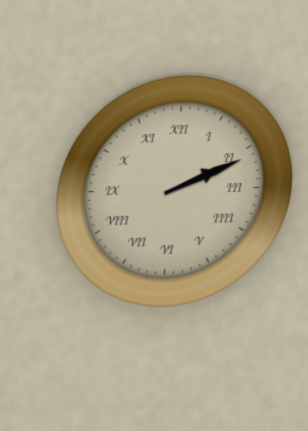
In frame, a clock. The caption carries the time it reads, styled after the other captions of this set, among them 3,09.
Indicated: 2,11
